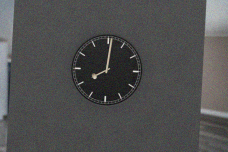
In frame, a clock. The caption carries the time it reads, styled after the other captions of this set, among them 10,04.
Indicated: 8,01
